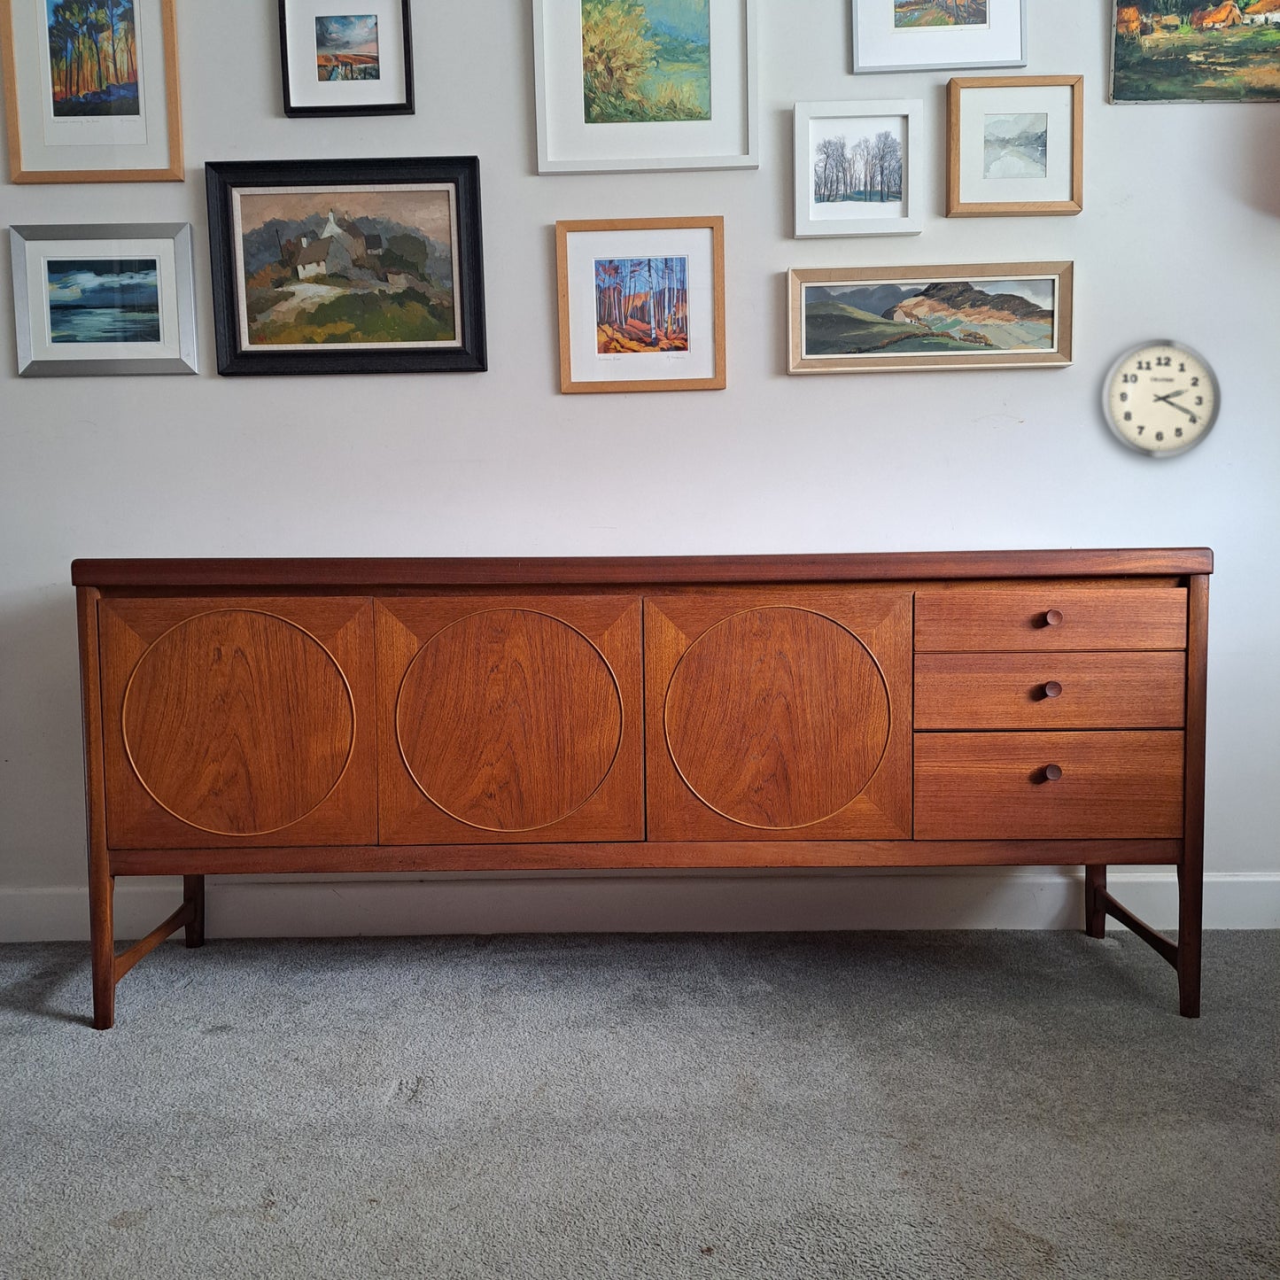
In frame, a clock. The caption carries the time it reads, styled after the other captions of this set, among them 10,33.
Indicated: 2,19
